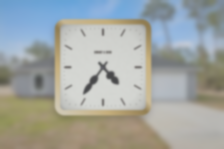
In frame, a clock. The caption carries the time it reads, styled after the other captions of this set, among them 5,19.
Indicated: 4,36
